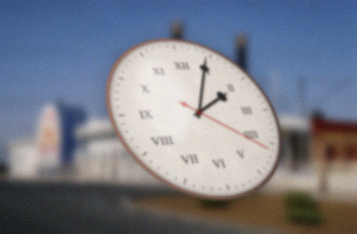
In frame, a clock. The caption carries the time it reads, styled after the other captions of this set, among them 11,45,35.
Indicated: 2,04,21
